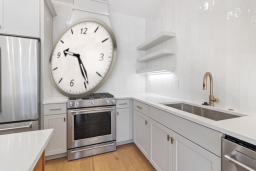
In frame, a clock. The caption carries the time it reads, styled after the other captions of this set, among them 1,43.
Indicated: 9,24
